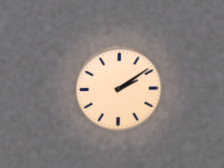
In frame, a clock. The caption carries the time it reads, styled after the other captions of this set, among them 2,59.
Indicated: 2,09
